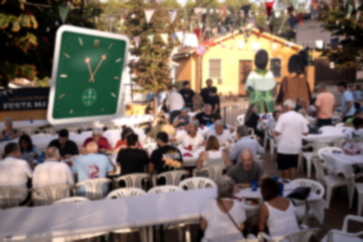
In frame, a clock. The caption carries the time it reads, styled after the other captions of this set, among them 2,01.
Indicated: 11,05
